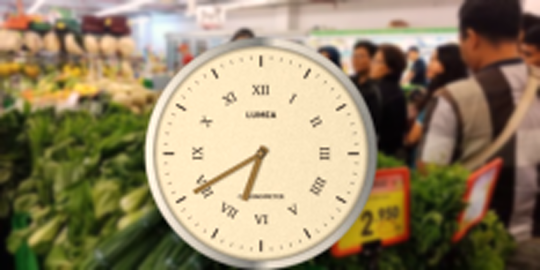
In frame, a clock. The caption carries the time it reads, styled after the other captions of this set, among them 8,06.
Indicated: 6,40
